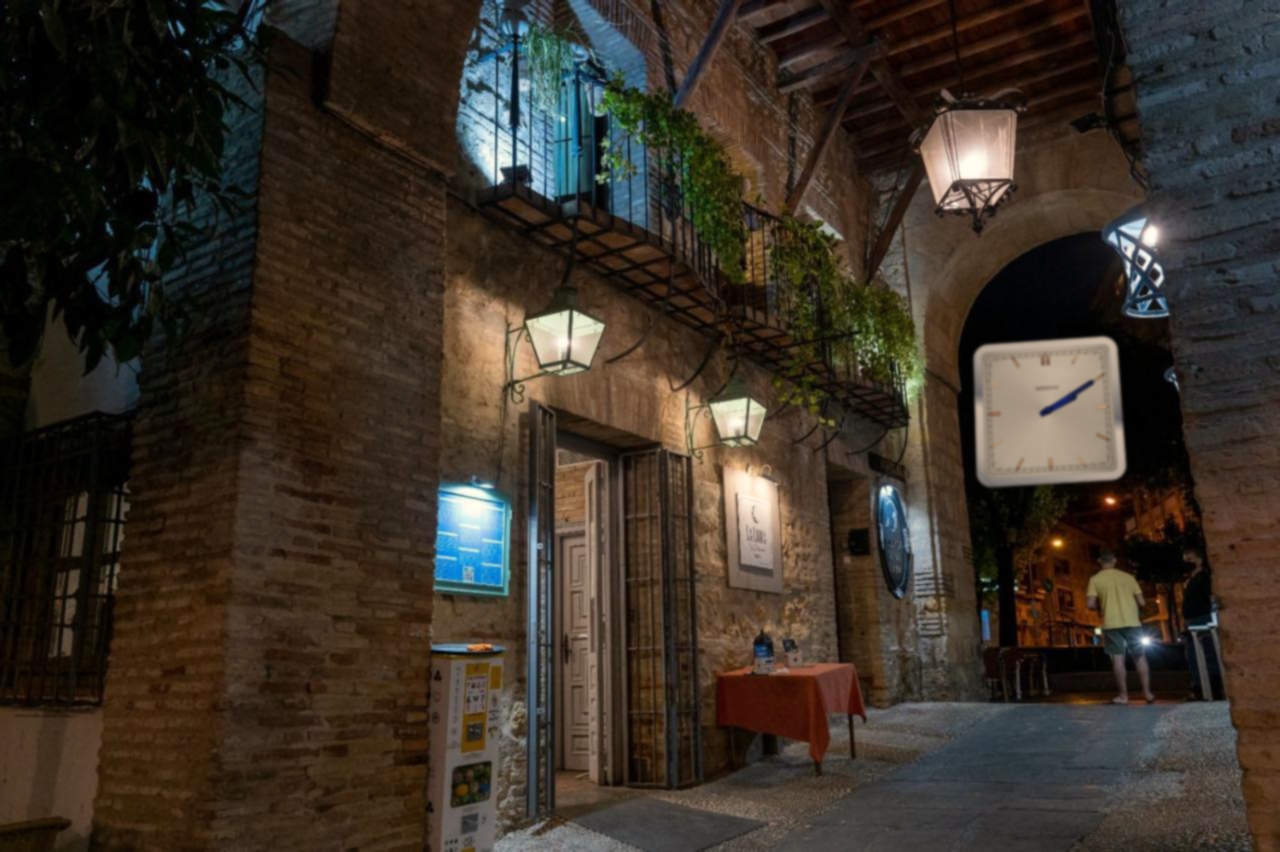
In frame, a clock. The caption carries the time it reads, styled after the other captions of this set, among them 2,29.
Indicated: 2,10
